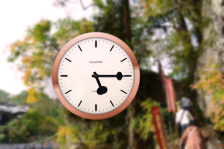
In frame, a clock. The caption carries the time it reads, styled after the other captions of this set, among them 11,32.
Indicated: 5,15
